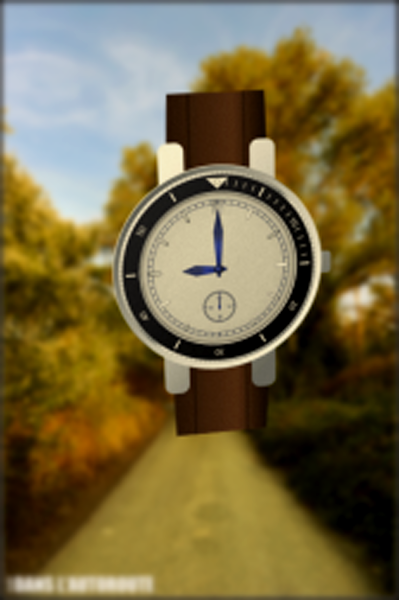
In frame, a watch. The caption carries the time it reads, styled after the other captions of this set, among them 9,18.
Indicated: 9,00
